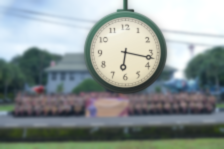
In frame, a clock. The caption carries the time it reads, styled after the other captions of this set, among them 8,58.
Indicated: 6,17
